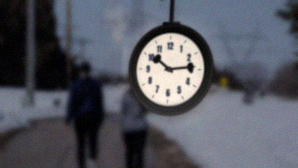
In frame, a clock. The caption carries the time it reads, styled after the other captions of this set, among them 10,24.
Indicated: 10,14
